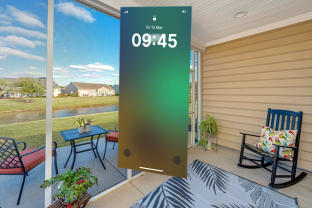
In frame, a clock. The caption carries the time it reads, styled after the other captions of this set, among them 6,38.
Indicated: 9,45
